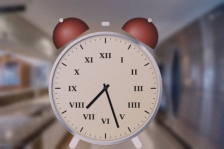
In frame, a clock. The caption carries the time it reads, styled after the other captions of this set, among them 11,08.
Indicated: 7,27
